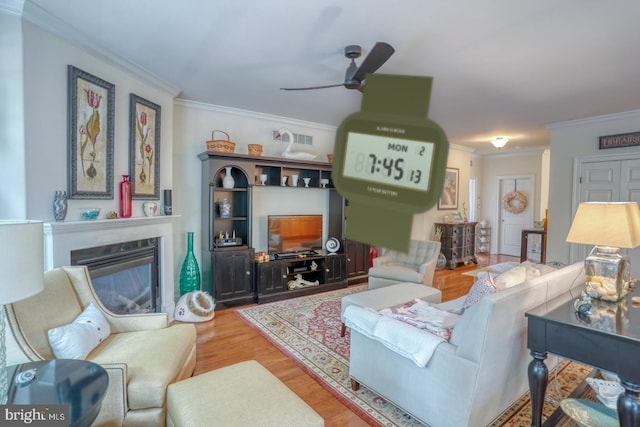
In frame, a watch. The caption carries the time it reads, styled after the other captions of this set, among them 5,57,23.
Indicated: 7,45,13
